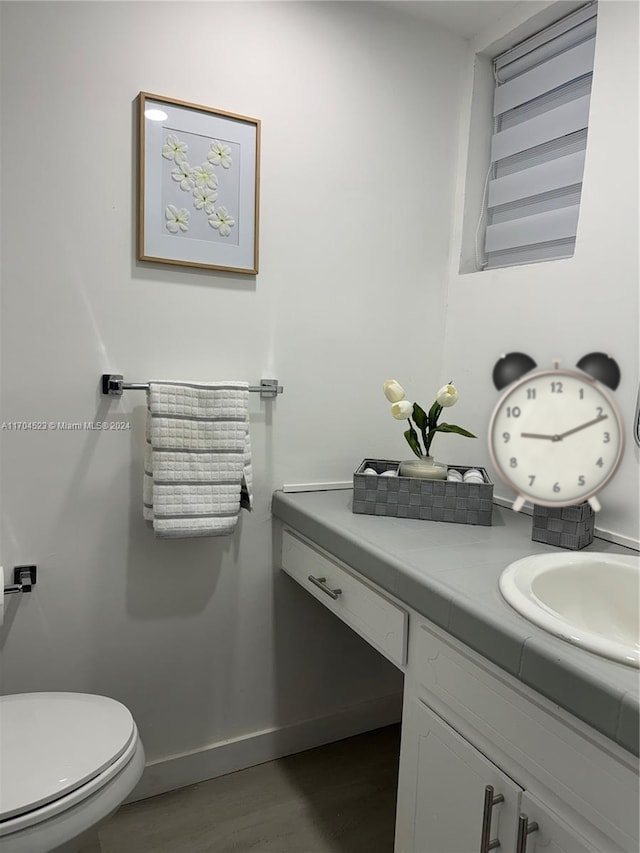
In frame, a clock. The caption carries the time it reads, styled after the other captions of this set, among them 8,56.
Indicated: 9,11
